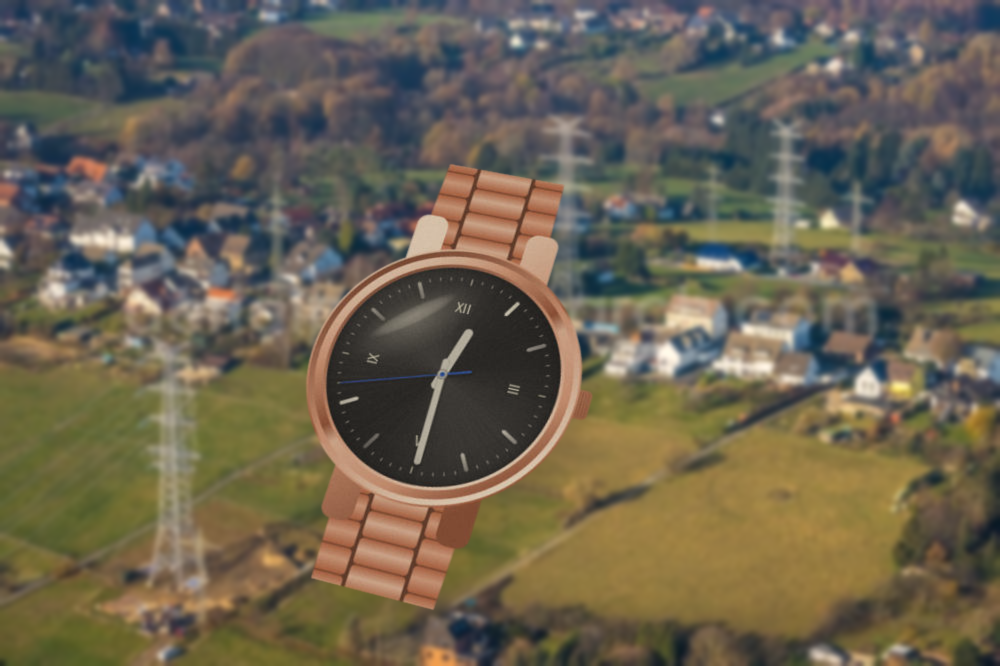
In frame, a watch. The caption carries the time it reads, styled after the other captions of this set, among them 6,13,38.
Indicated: 12,29,42
